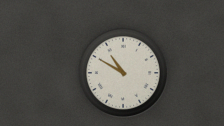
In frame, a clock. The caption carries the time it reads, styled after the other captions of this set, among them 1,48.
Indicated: 10,50
